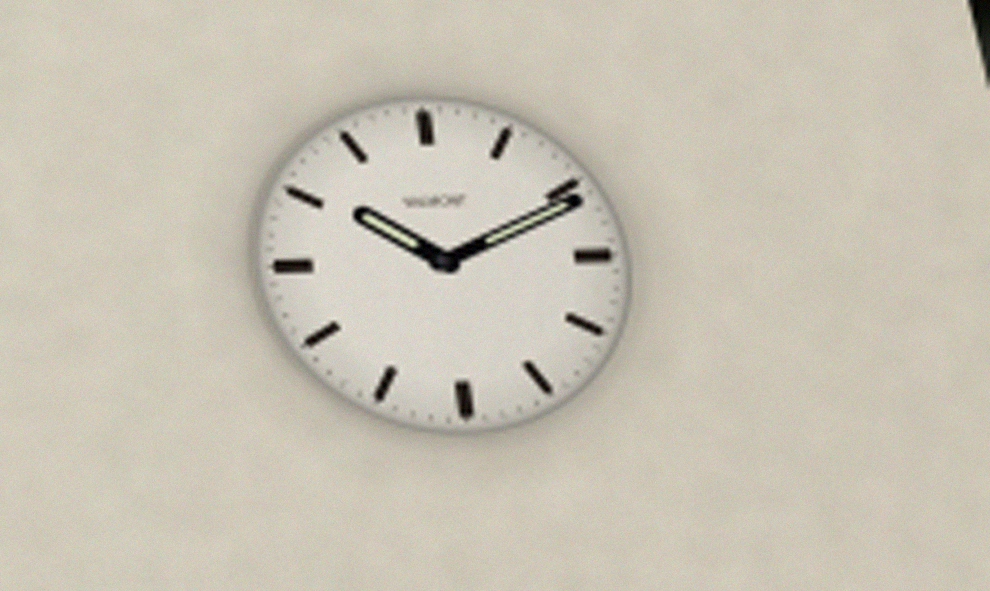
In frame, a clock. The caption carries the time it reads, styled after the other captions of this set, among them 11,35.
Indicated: 10,11
